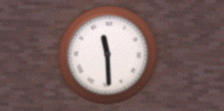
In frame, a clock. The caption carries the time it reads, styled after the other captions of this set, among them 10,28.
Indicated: 11,29
